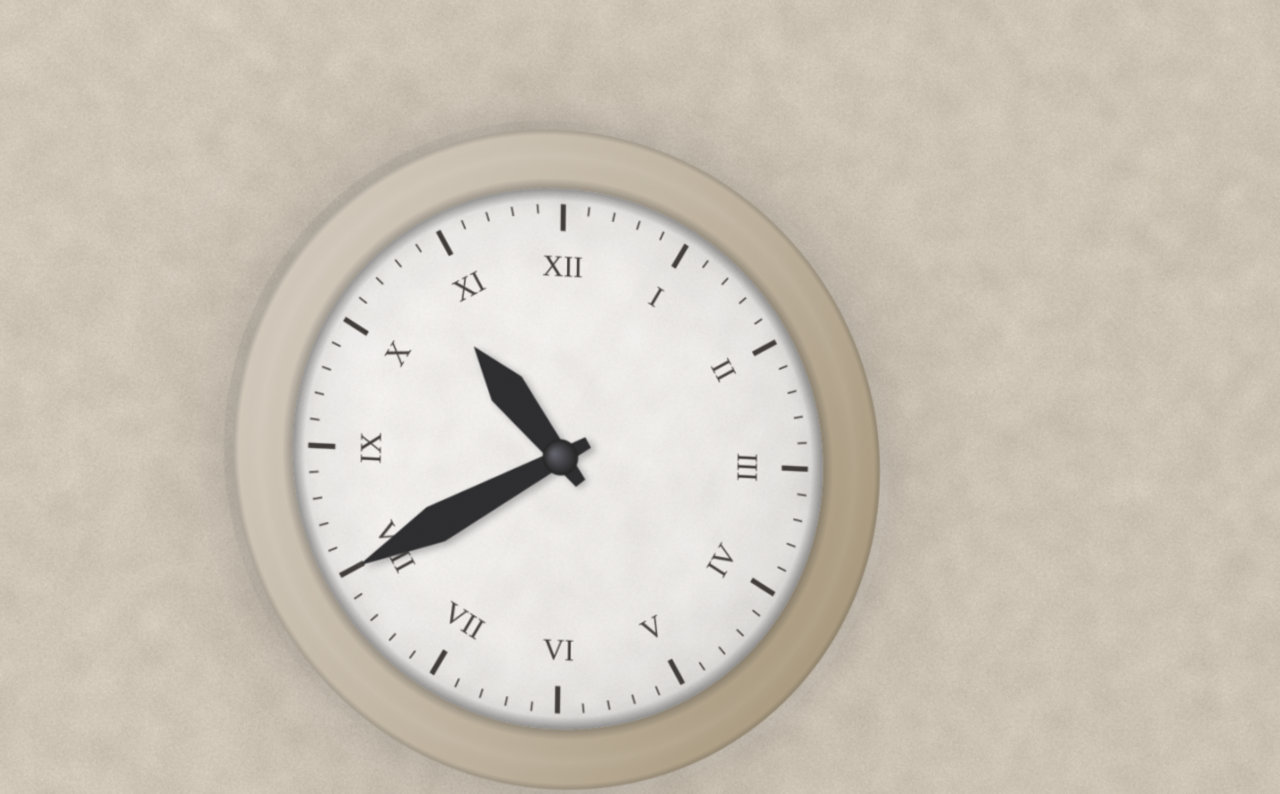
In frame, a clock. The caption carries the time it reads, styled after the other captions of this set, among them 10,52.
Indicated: 10,40
